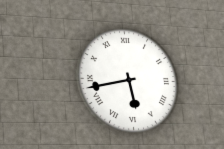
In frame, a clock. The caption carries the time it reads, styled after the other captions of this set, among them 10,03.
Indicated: 5,43
